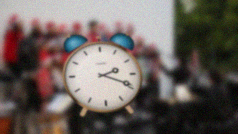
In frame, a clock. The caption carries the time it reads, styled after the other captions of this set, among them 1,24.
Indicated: 2,19
